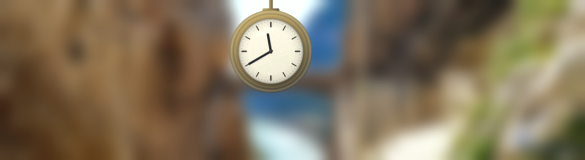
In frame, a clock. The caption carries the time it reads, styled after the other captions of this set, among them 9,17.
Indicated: 11,40
